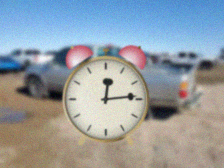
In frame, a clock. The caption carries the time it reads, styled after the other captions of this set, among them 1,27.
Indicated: 12,14
